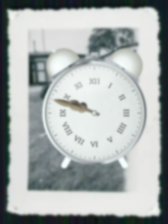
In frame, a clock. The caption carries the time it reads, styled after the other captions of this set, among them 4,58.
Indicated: 9,48
